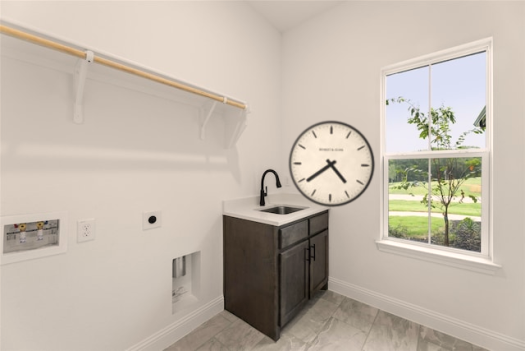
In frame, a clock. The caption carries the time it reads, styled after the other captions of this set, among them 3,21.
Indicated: 4,39
